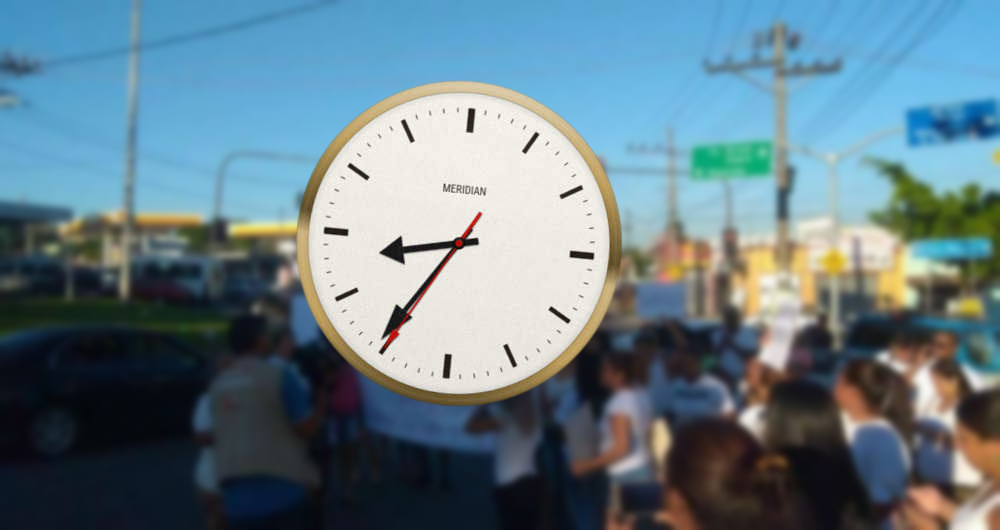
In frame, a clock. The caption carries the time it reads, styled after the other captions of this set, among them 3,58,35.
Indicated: 8,35,35
